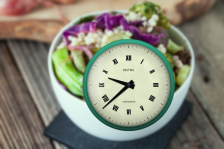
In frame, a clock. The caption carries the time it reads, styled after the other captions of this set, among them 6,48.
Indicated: 9,38
